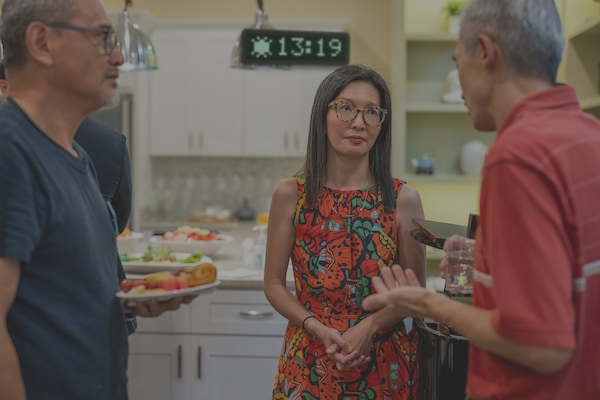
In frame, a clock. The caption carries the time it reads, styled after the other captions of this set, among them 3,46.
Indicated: 13,19
